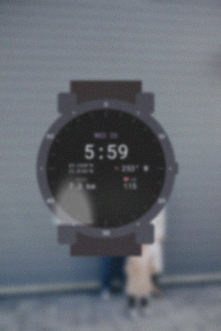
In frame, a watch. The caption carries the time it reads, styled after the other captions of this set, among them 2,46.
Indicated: 5,59
